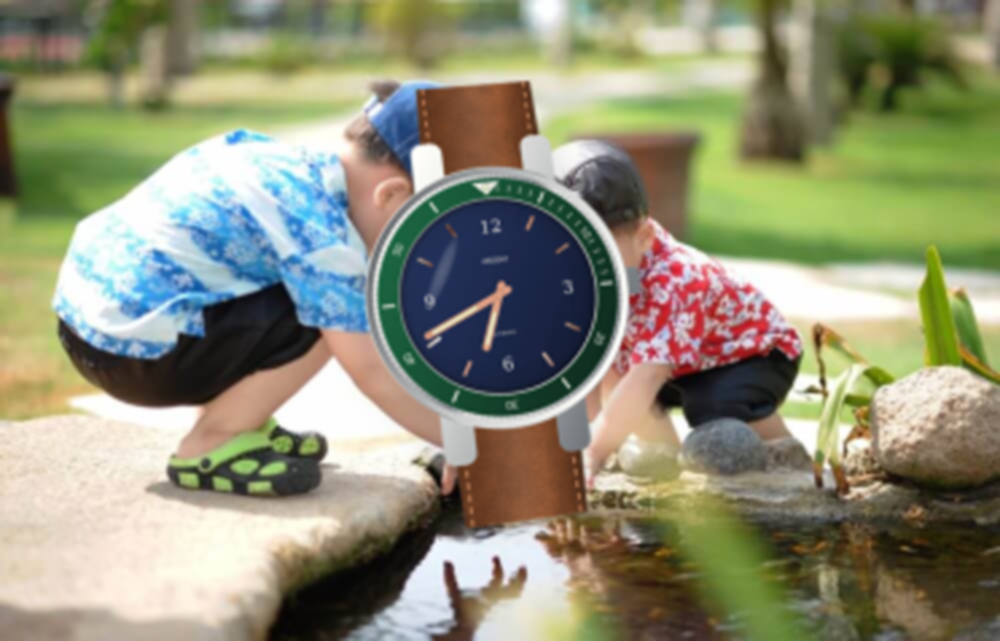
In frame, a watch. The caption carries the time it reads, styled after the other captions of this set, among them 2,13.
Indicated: 6,41
